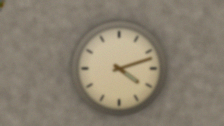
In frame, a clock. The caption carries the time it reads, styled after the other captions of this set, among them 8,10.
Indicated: 4,12
